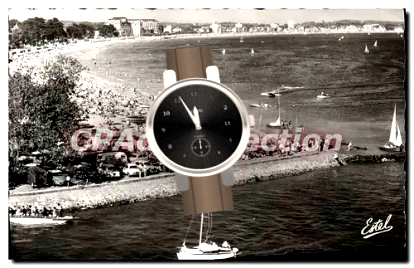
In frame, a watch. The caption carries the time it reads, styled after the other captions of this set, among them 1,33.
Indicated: 11,56
